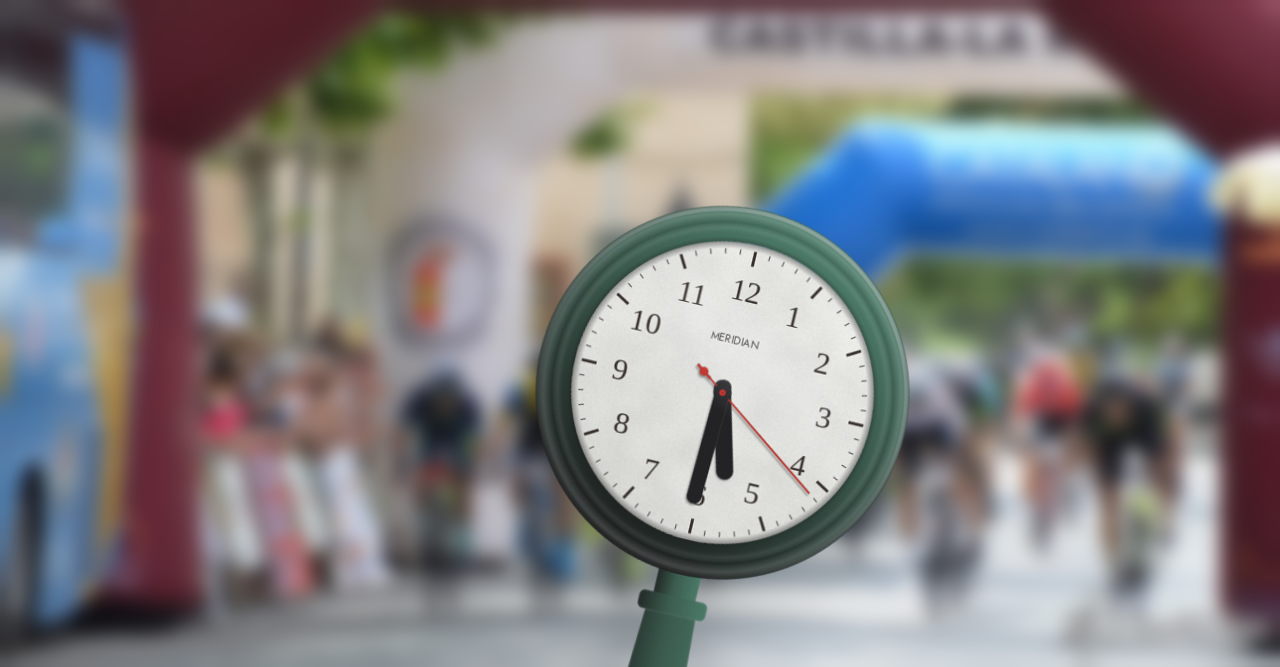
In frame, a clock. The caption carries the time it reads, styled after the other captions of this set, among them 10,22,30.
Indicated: 5,30,21
